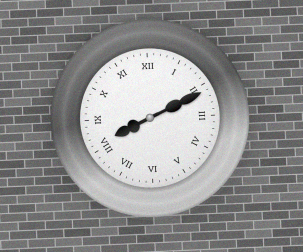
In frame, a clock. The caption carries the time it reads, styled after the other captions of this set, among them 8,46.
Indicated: 8,11
